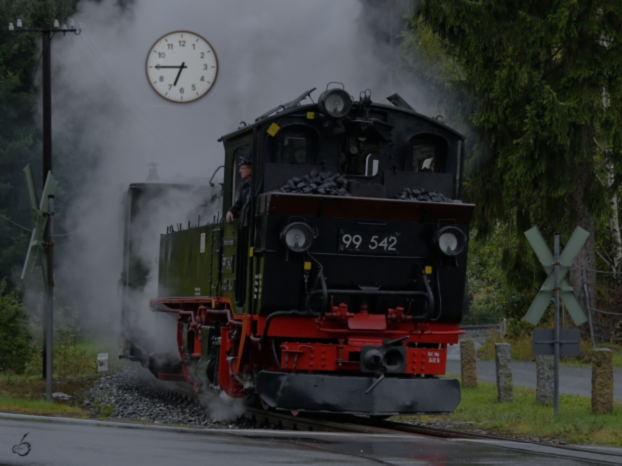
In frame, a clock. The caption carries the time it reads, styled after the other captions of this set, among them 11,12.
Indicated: 6,45
